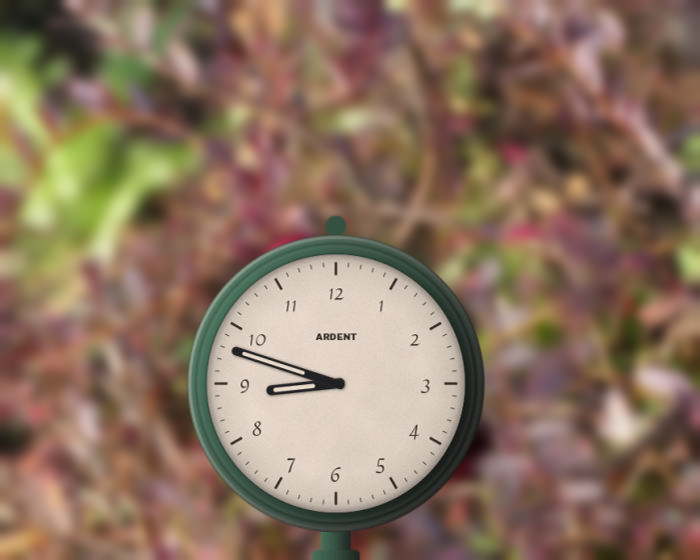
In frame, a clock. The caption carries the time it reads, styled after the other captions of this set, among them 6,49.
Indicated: 8,48
